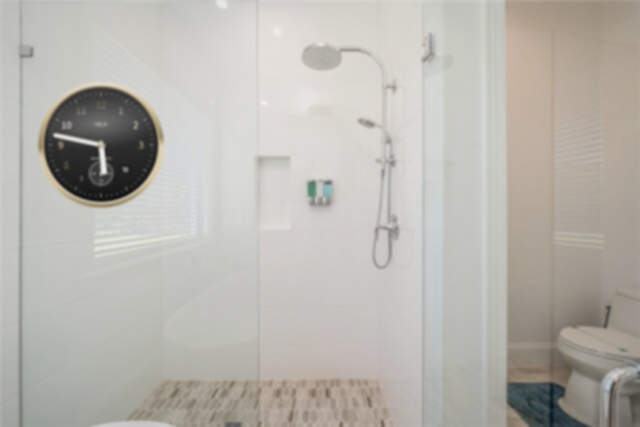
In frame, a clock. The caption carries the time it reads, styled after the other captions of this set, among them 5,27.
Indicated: 5,47
